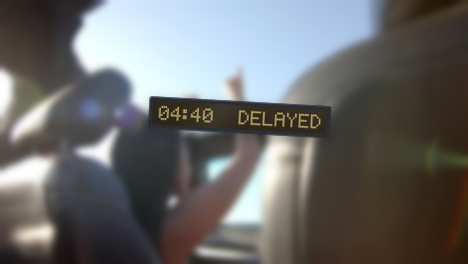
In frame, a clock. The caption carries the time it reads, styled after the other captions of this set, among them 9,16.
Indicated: 4,40
